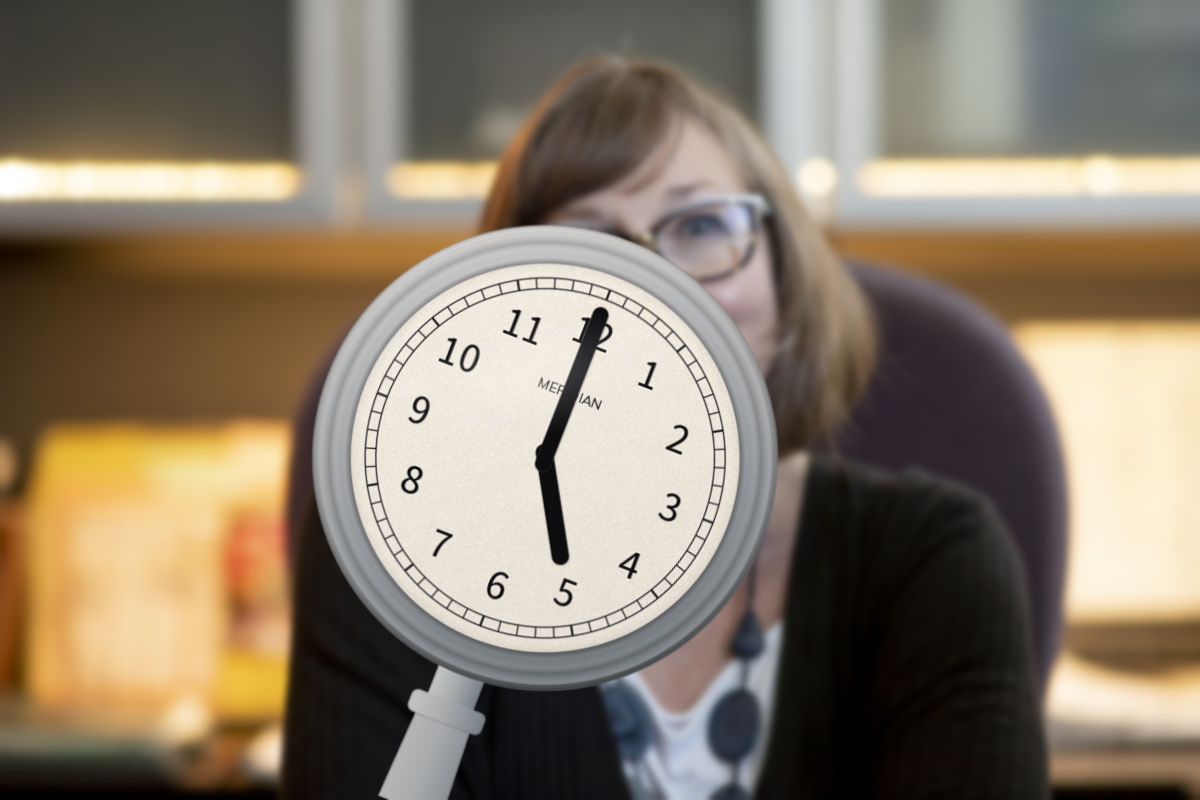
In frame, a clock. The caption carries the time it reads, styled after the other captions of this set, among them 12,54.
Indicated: 5,00
